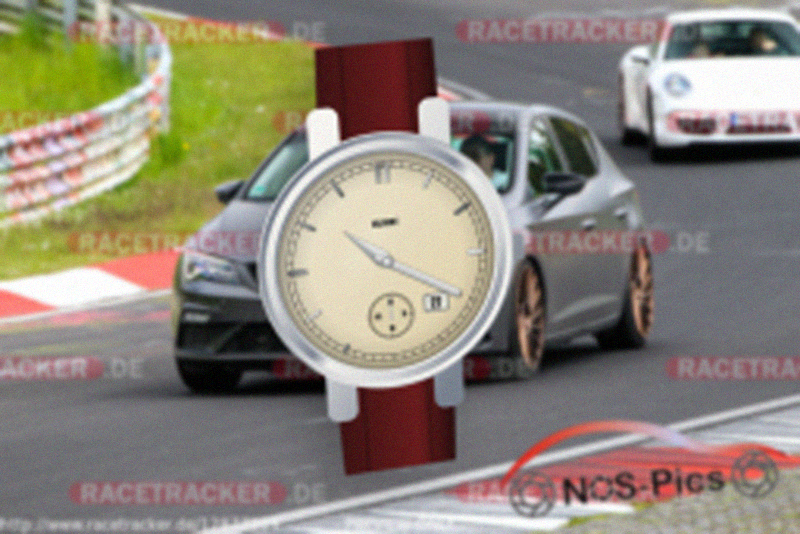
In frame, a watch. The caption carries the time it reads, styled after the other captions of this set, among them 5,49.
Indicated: 10,20
